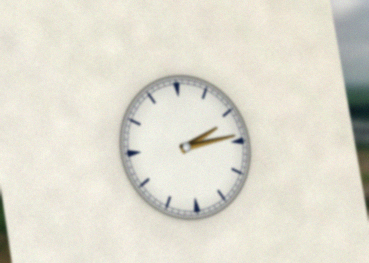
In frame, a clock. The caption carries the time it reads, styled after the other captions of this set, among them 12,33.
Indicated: 2,14
